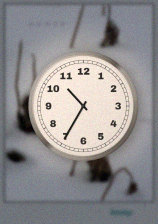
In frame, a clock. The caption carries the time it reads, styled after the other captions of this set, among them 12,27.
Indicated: 10,35
